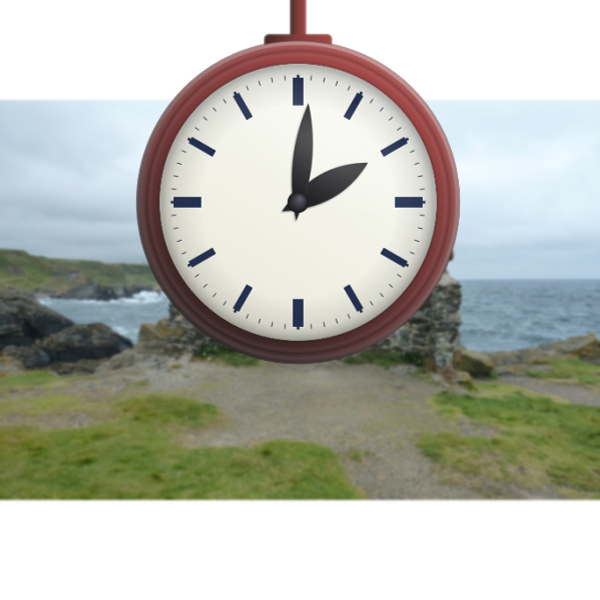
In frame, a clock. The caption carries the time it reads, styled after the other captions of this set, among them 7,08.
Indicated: 2,01
